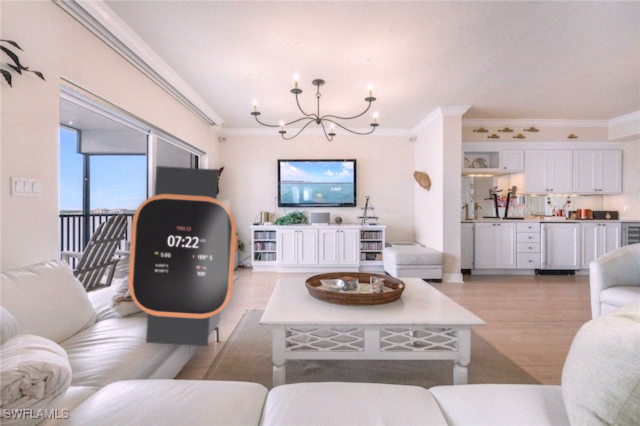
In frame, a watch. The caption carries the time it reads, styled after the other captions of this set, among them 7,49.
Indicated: 7,22
